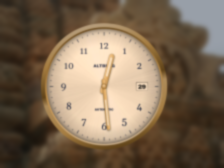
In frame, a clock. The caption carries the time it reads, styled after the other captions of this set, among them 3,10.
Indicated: 12,29
